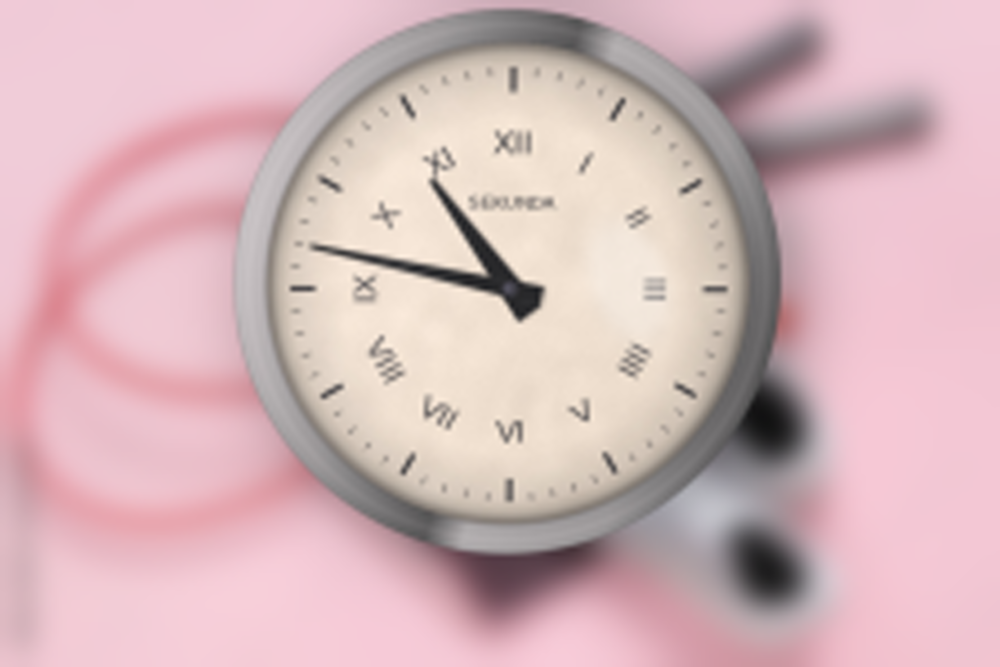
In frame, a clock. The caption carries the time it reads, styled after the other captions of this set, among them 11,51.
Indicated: 10,47
